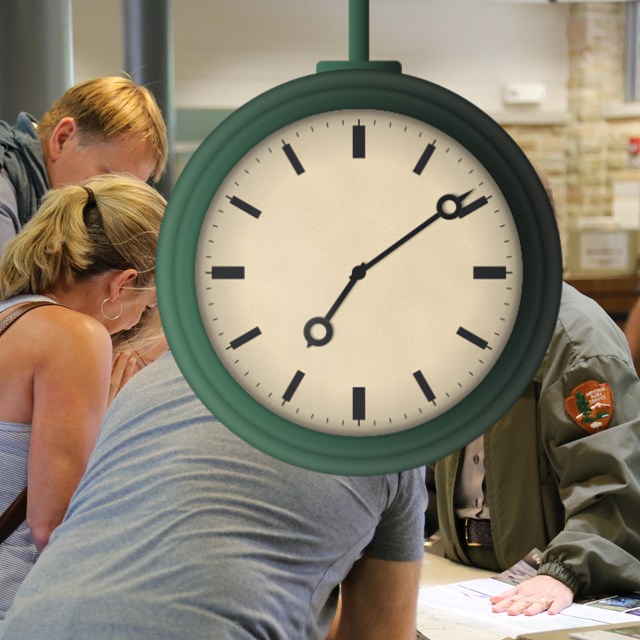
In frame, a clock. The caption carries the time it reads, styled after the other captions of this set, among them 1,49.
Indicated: 7,09
